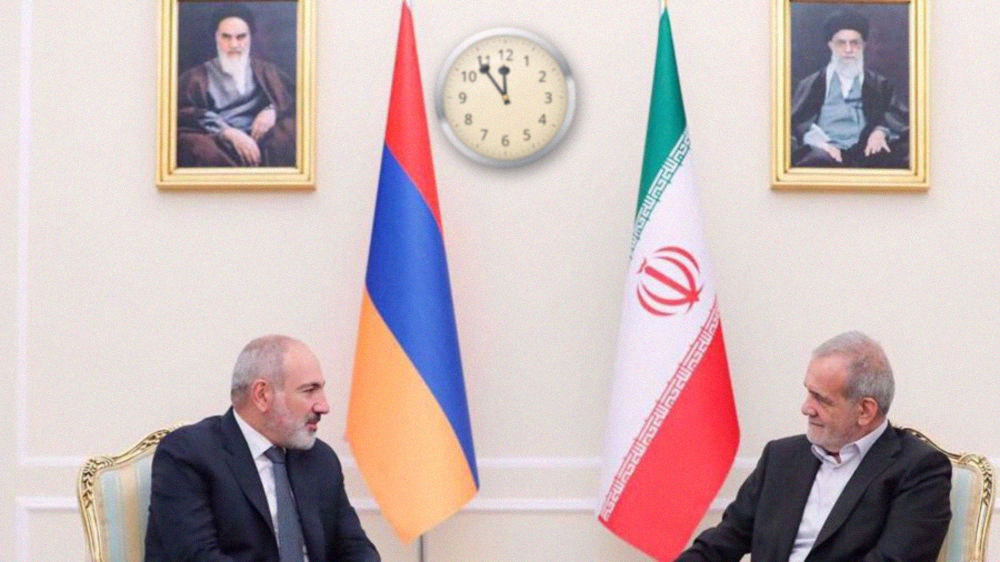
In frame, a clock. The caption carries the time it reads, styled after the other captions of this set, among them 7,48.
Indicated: 11,54
